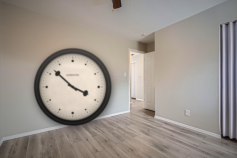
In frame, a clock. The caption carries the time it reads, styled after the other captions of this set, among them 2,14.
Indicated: 3,52
